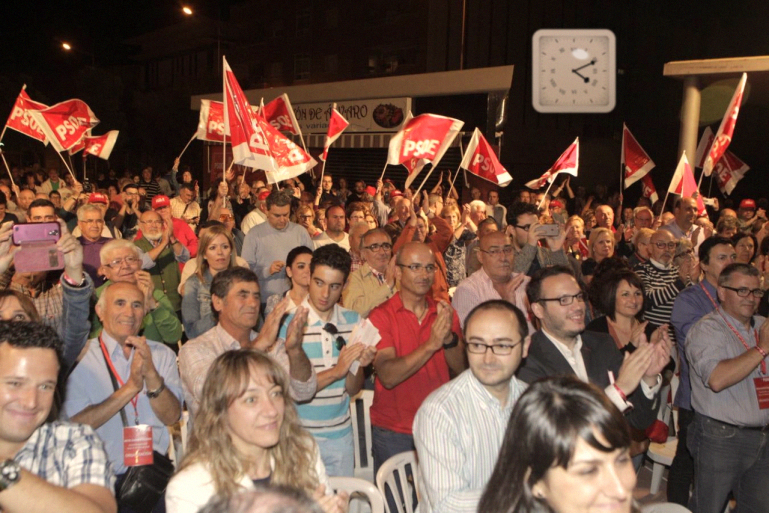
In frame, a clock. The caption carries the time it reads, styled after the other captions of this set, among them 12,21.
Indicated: 4,11
